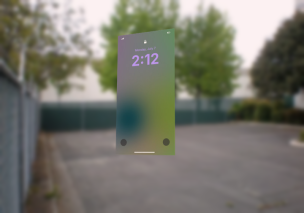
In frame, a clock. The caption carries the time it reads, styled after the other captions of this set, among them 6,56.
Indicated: 2,12
